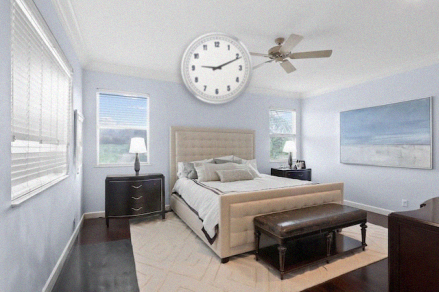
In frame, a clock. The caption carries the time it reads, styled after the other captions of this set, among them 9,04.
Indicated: 9,11
